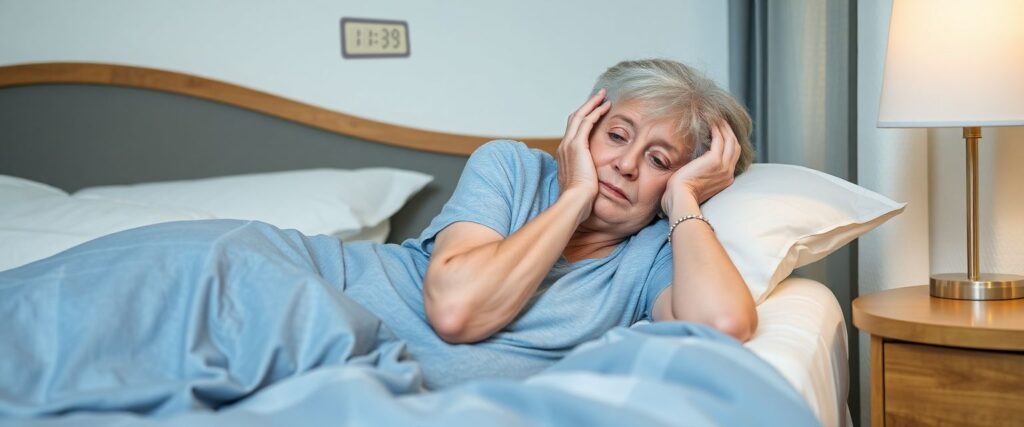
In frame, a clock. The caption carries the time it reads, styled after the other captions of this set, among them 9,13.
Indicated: 11,39
